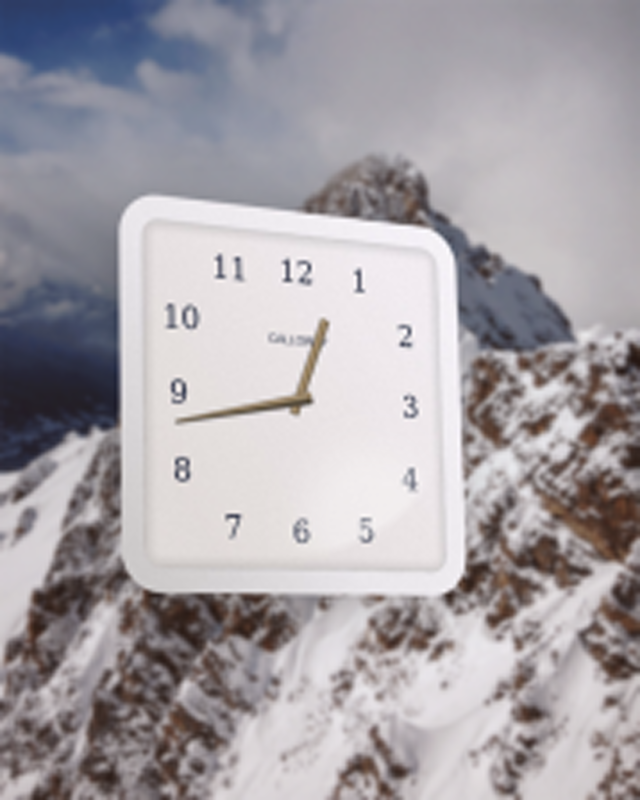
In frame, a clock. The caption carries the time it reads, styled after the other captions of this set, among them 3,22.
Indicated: 12,43
